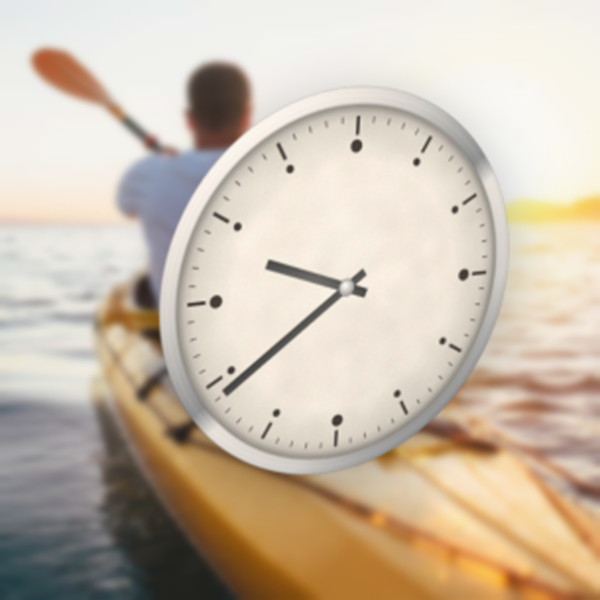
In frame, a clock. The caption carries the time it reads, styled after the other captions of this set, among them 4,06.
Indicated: 9,39
